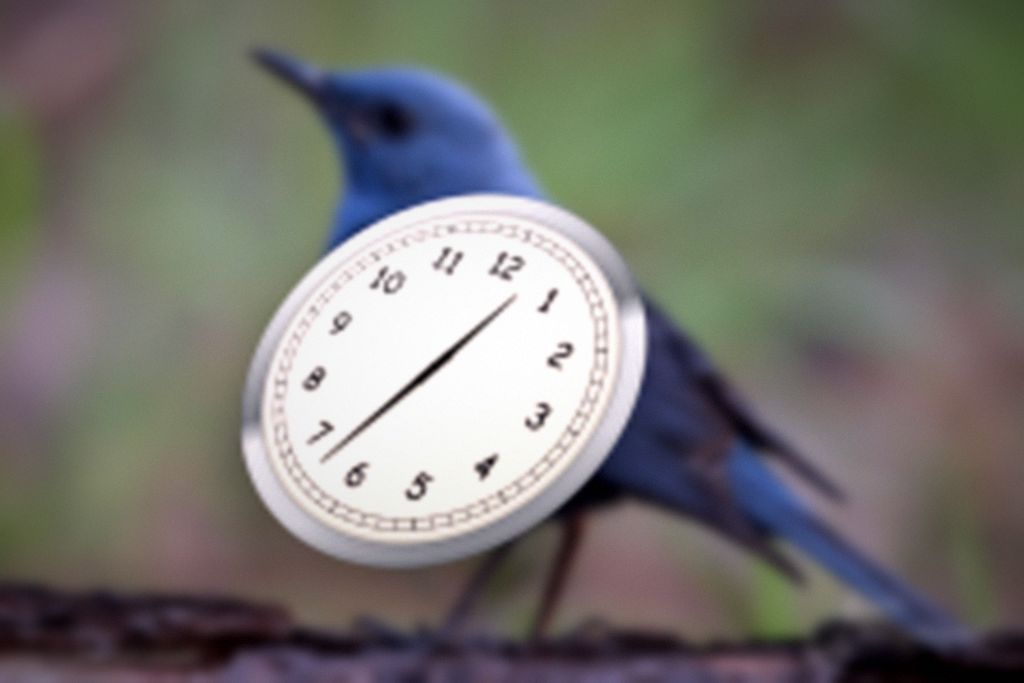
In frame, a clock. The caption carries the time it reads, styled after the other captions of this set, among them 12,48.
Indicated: 12,33
